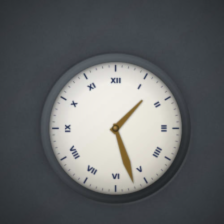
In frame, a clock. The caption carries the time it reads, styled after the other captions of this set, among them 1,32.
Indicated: 1,27
